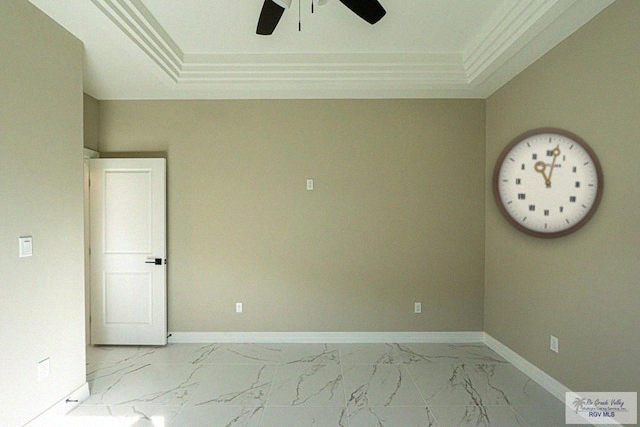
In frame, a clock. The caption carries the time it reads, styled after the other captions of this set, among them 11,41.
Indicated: 11,02
